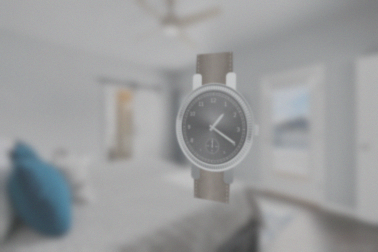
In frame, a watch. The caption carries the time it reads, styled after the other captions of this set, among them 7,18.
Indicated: 1,20
